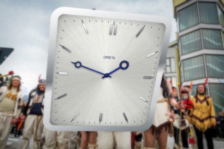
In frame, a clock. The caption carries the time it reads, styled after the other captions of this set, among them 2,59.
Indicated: 1,48
